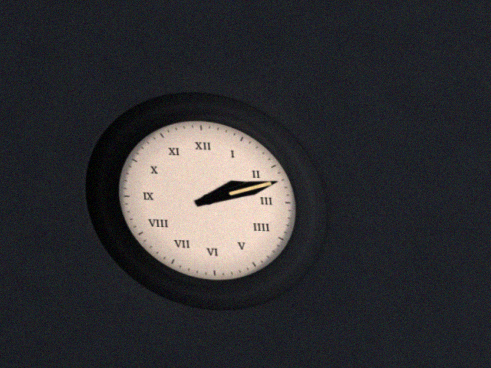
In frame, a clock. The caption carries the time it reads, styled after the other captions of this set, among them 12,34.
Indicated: 2,12
